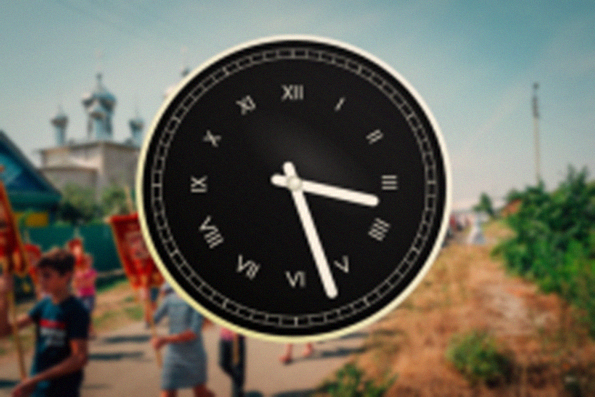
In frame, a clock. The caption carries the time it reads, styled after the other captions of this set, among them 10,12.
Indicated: 3,27
